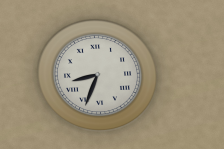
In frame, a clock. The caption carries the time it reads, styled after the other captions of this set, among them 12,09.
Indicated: 8,34
